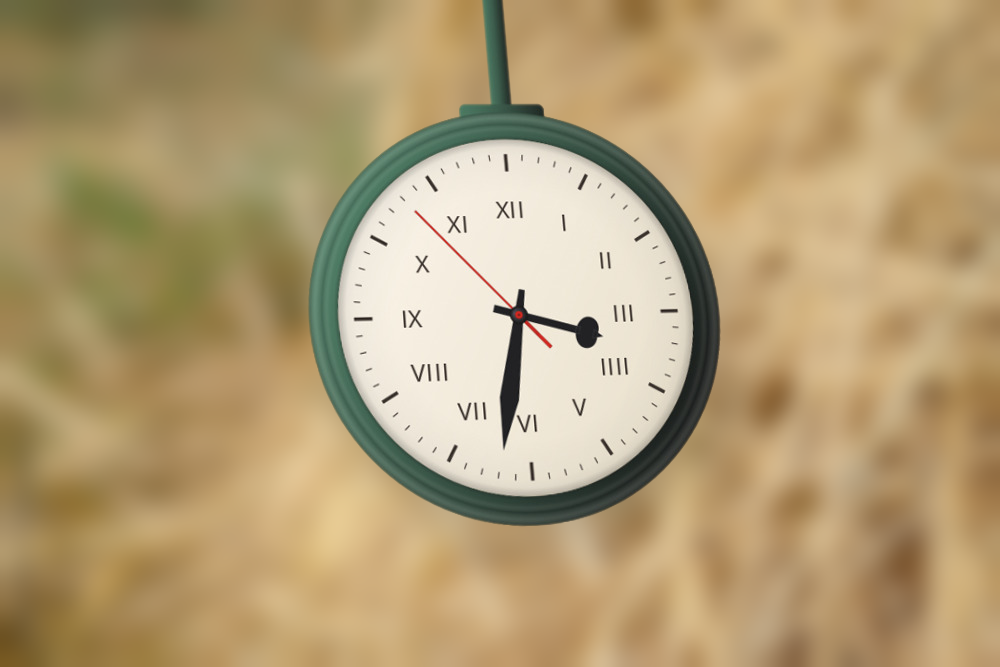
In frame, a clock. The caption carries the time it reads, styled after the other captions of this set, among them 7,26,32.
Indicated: 3,31,53
